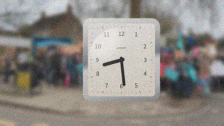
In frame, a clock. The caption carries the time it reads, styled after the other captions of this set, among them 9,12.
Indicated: 8,29
